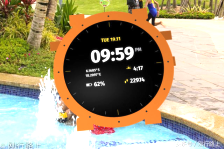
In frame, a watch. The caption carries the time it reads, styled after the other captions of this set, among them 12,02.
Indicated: 9,59
